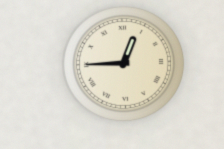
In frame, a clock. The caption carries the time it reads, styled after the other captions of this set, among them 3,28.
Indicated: 12,45
